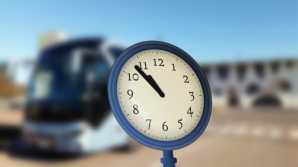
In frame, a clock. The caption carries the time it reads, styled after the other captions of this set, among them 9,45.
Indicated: 10,53
